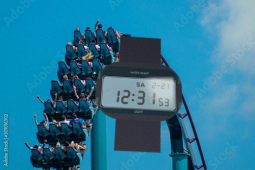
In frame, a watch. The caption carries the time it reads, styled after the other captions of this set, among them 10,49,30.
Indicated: 12,31,53
